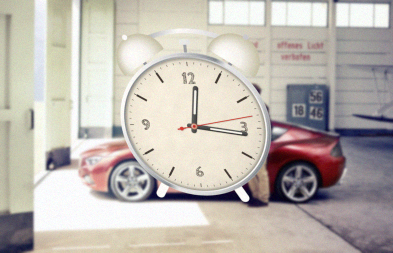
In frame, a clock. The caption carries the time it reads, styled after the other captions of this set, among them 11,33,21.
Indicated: 12,16,13
